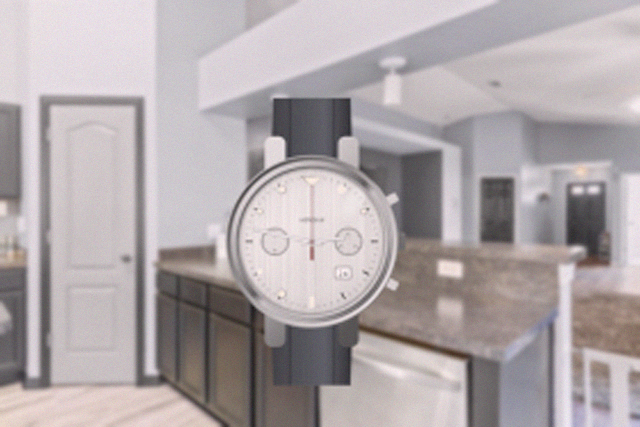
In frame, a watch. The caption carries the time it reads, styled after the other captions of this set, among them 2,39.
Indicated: 2,47
